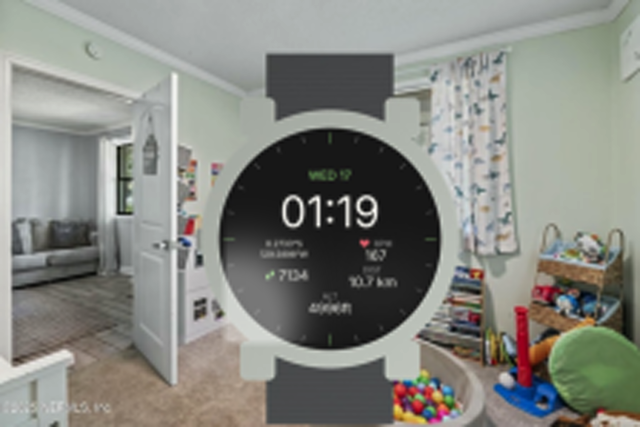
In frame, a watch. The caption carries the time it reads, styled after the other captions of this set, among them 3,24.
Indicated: 1,19
